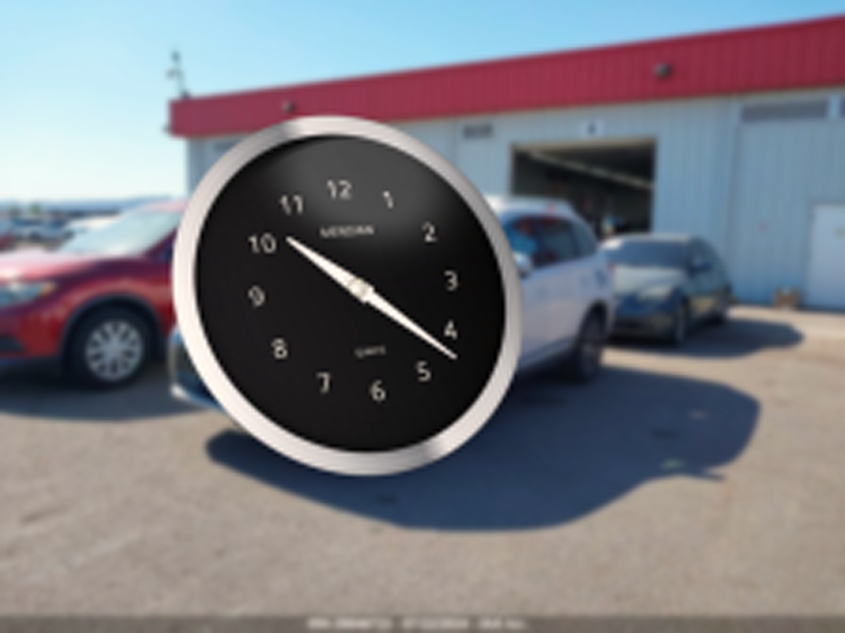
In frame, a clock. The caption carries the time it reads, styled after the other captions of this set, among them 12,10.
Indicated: 10,22
